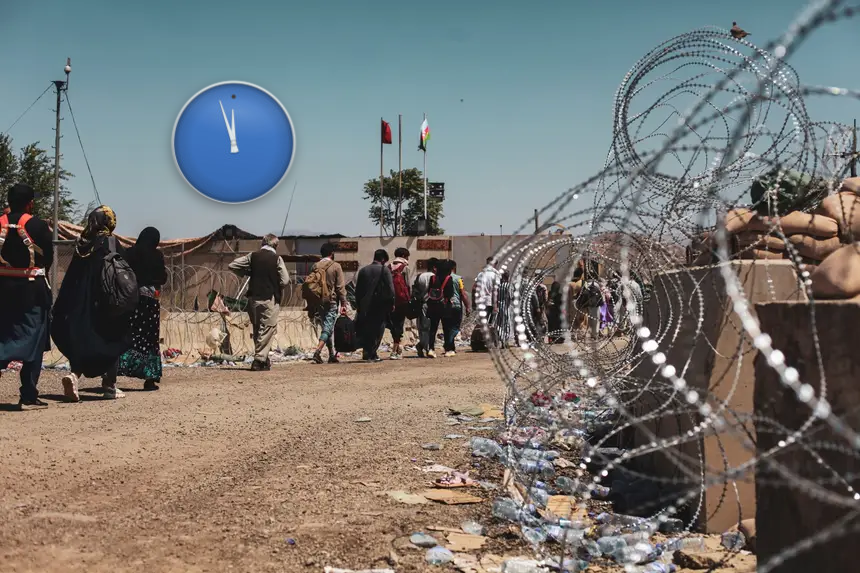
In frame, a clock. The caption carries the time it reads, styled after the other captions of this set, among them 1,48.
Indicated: 11,57
